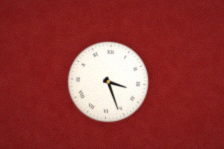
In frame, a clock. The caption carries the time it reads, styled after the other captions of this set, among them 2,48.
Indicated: 3,26
